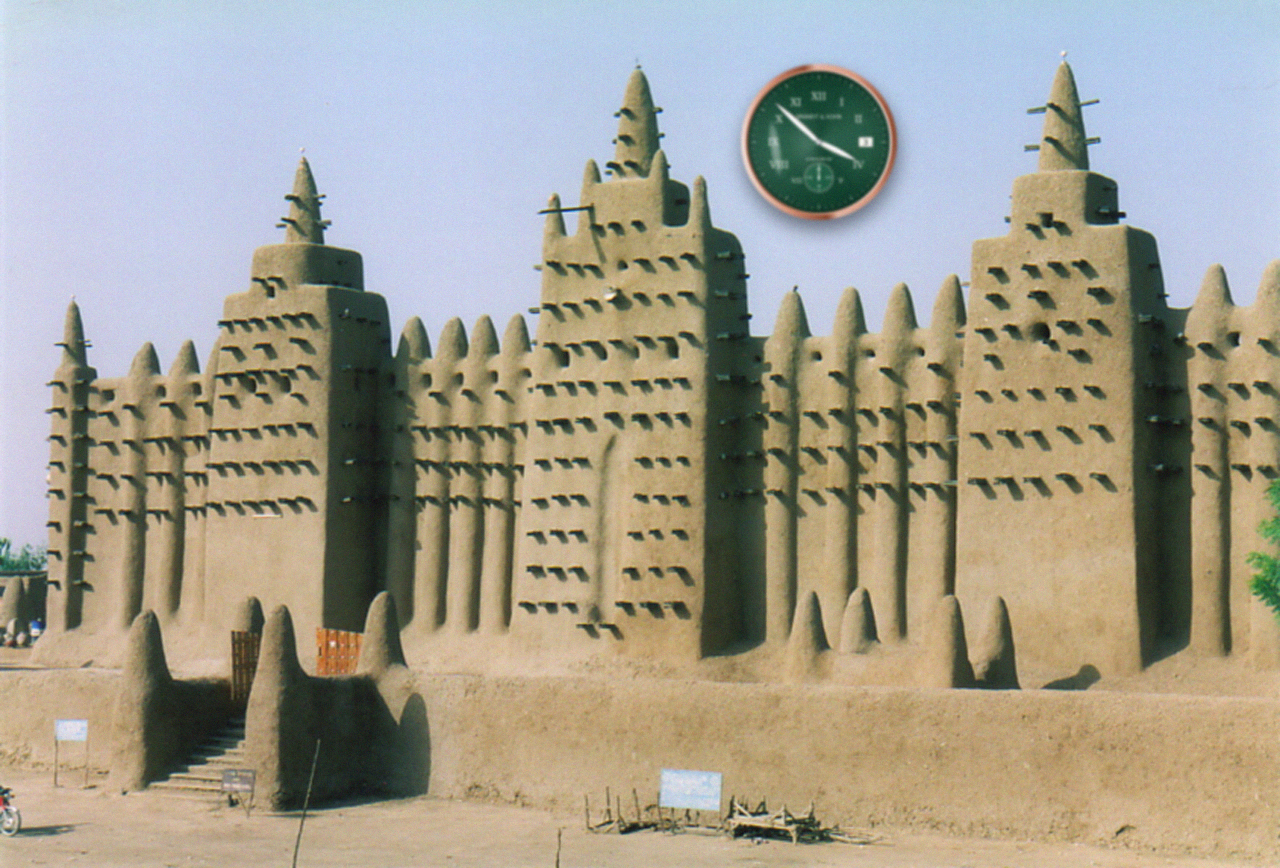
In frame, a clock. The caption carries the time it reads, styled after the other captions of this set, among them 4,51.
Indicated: 3,52
